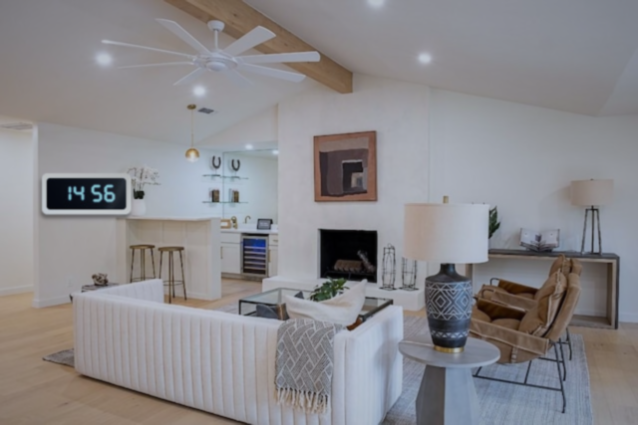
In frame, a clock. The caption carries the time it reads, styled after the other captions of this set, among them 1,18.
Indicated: 14,56
